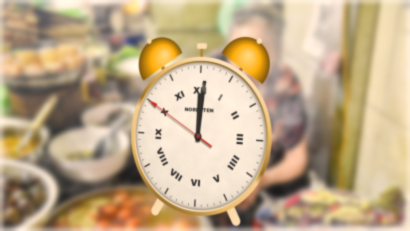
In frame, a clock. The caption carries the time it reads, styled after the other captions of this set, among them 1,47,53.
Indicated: 12,00,50
